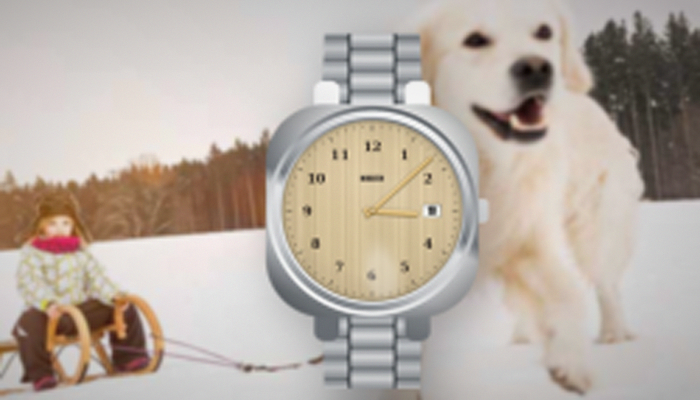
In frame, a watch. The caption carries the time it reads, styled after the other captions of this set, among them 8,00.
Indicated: 3,08
